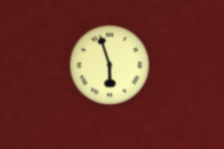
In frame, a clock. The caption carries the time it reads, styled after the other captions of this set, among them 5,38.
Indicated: 5,57
